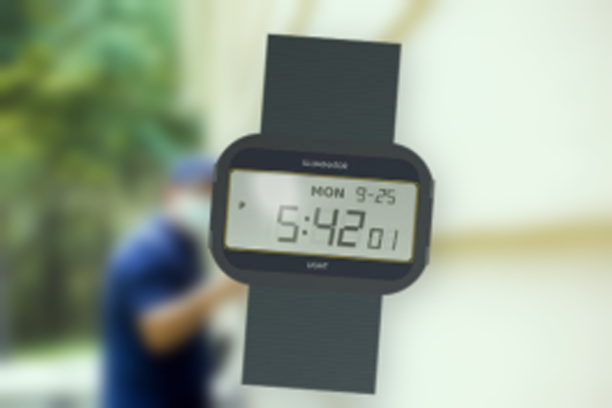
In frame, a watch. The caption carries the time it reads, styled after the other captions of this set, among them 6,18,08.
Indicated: 5,42,01
